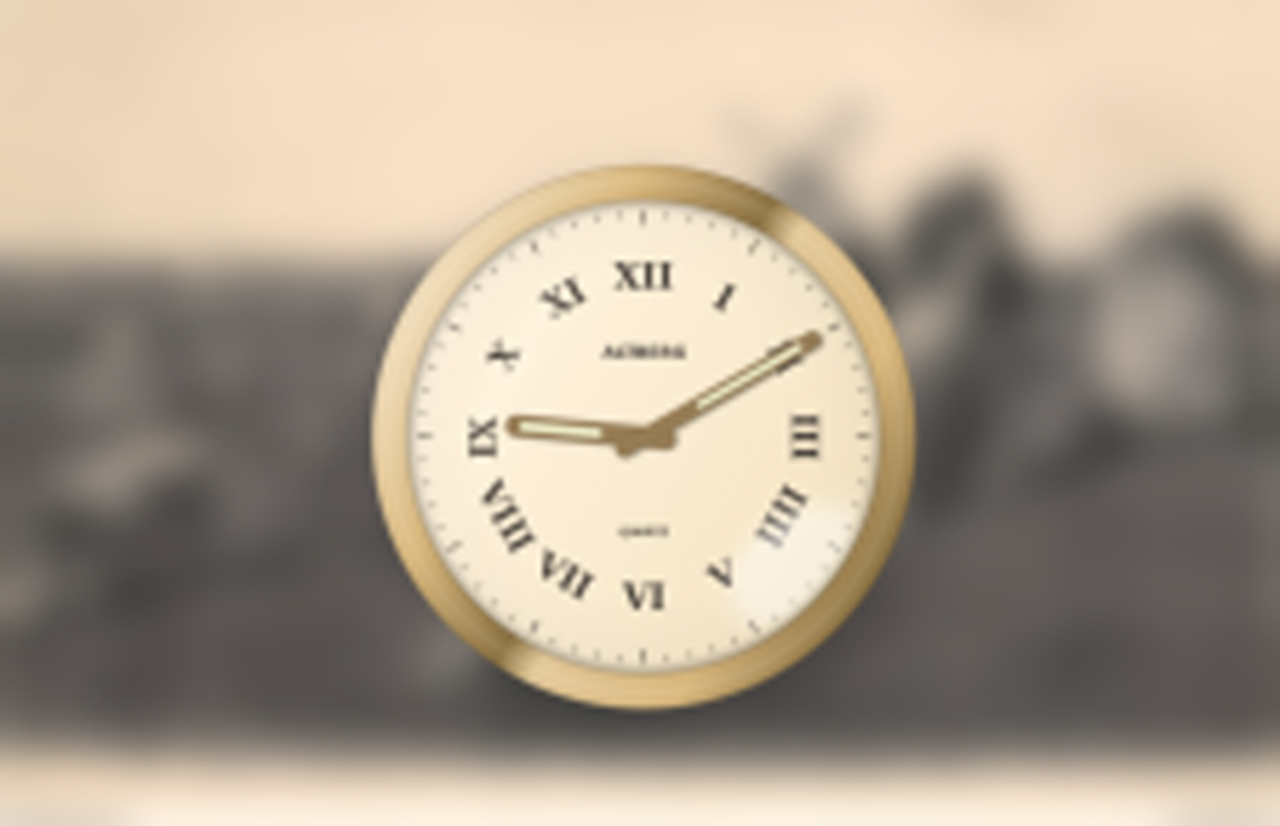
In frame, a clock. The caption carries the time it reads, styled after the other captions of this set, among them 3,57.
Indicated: 9,10
